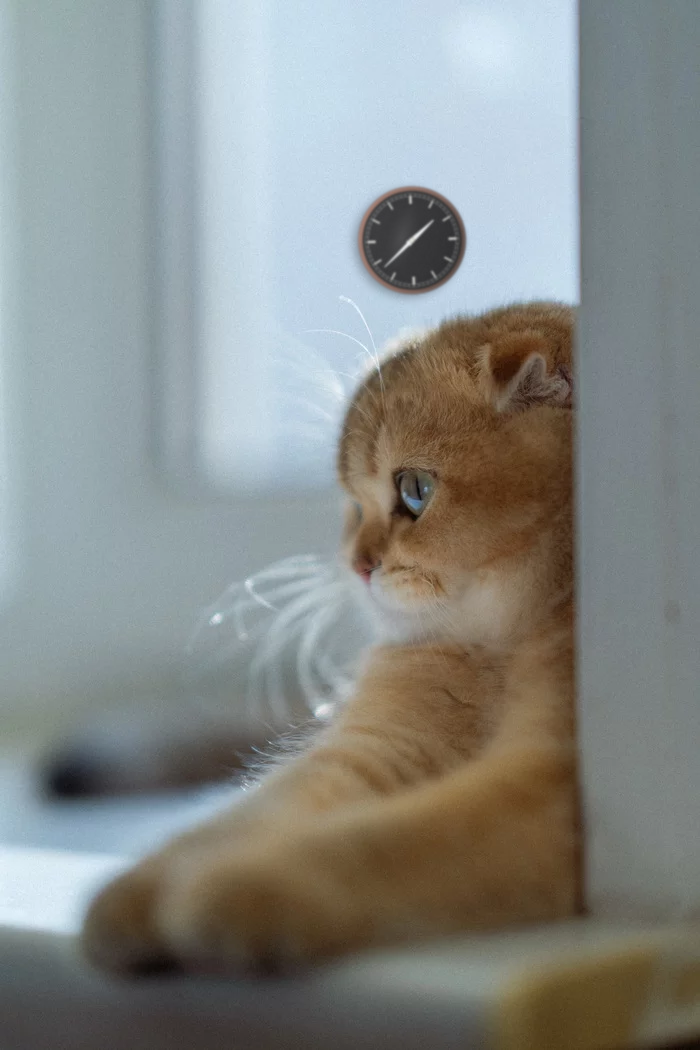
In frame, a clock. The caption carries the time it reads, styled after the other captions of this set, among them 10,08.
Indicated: 1,38
